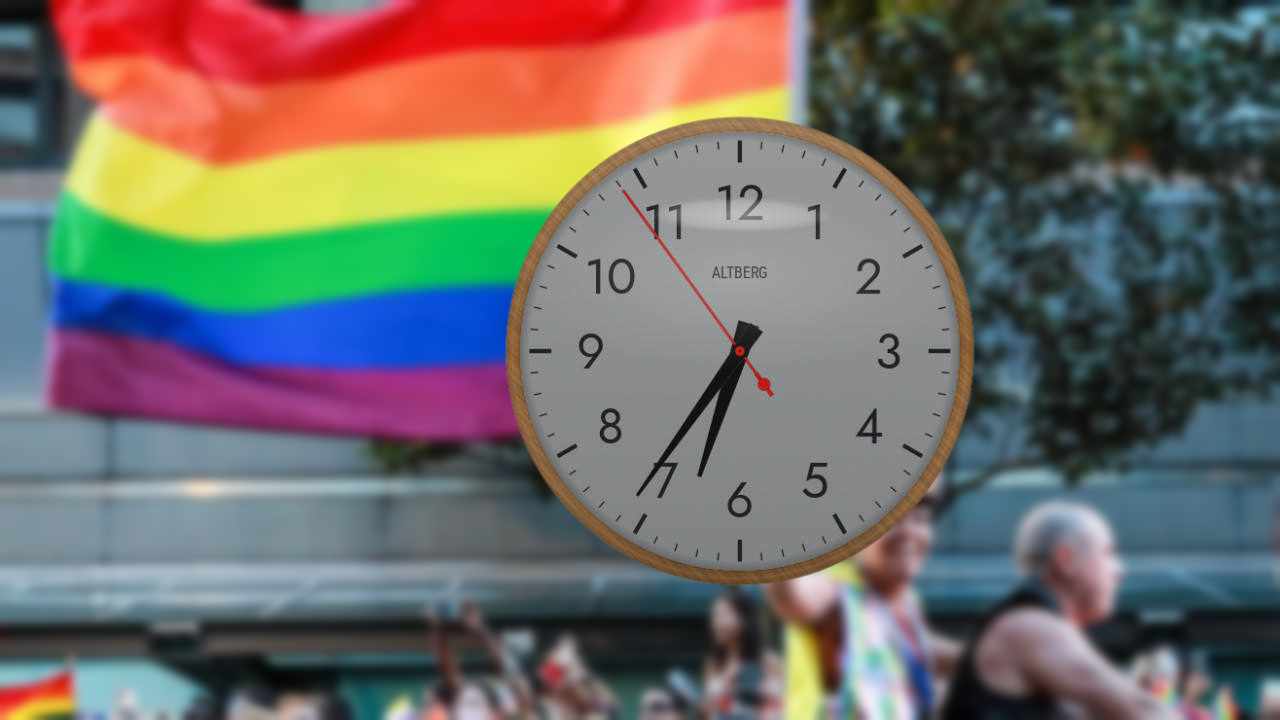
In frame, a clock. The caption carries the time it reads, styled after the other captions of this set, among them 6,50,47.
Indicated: 6,35,54
